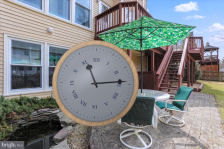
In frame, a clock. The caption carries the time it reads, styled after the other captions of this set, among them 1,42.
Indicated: 11,14
